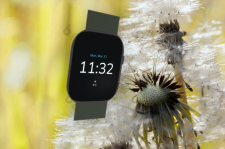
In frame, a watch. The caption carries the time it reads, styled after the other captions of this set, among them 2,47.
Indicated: 11,32
